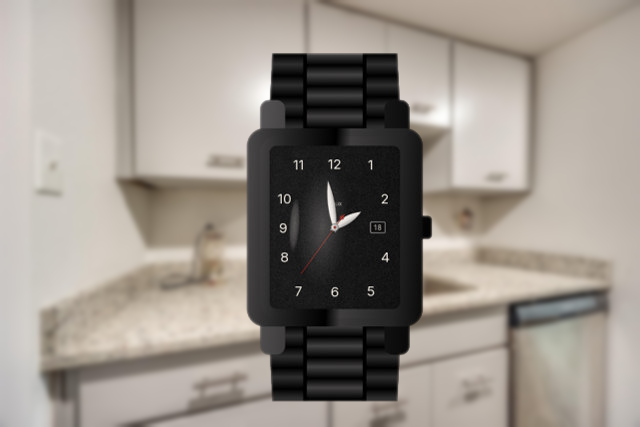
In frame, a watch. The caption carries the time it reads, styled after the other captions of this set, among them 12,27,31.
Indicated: 1,58,36
